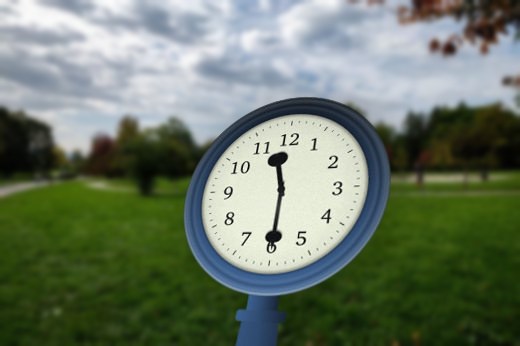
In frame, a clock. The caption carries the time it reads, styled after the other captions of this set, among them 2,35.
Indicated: 11,30
